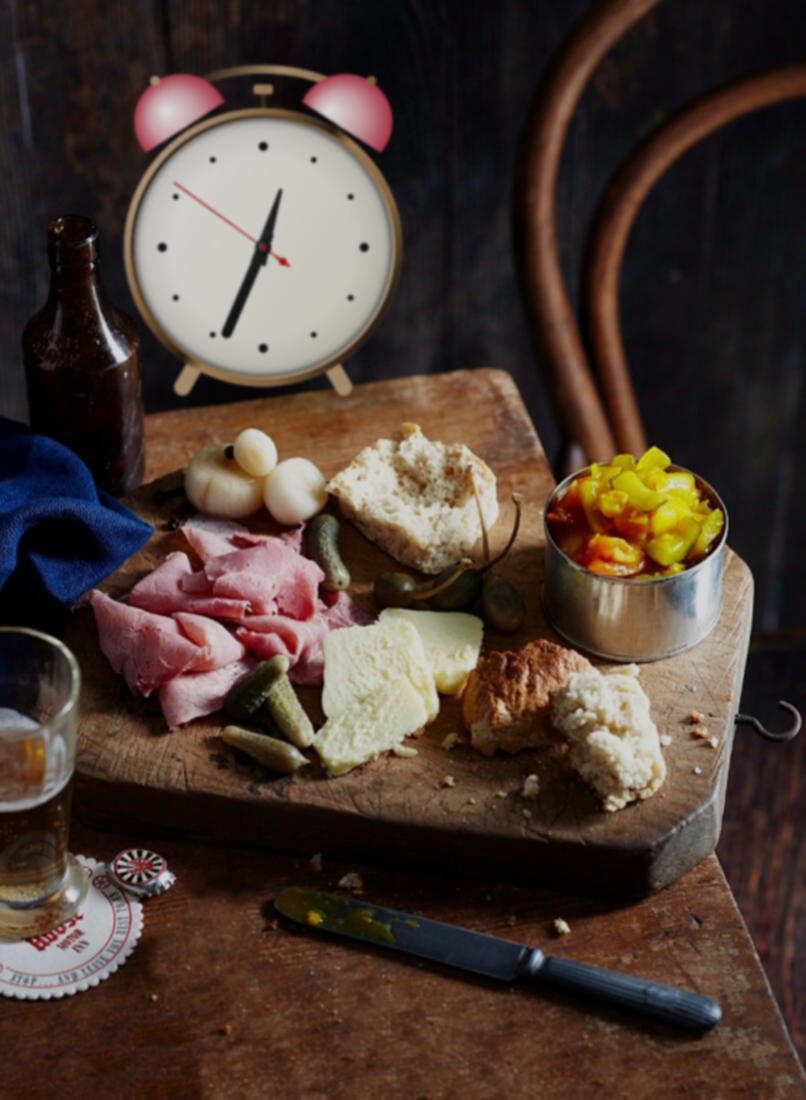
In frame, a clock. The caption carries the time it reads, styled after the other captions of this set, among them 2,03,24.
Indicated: 12,33,51
